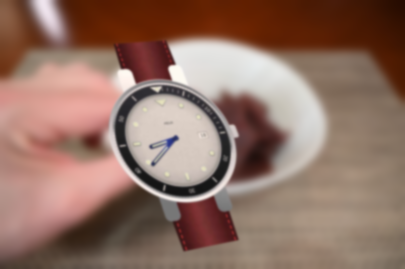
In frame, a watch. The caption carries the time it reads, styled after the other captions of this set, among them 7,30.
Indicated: 8,39
